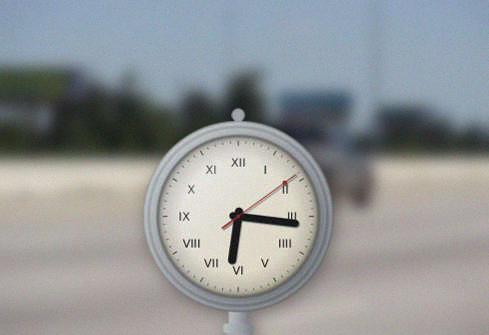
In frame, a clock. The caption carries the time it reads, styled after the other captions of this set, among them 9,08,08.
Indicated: 6,16,09
